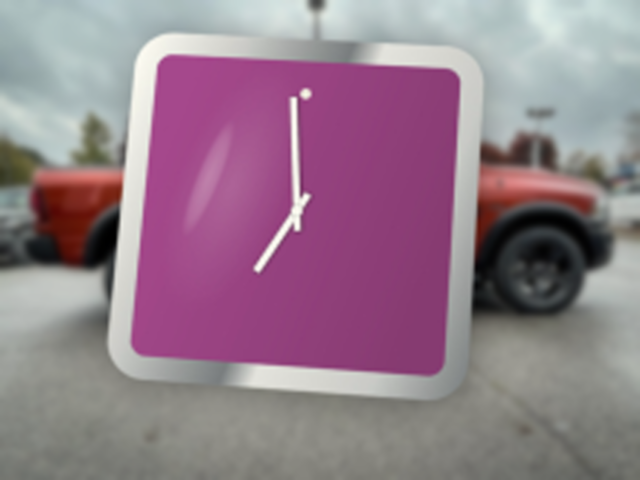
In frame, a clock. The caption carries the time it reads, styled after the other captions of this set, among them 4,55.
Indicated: 6,59
